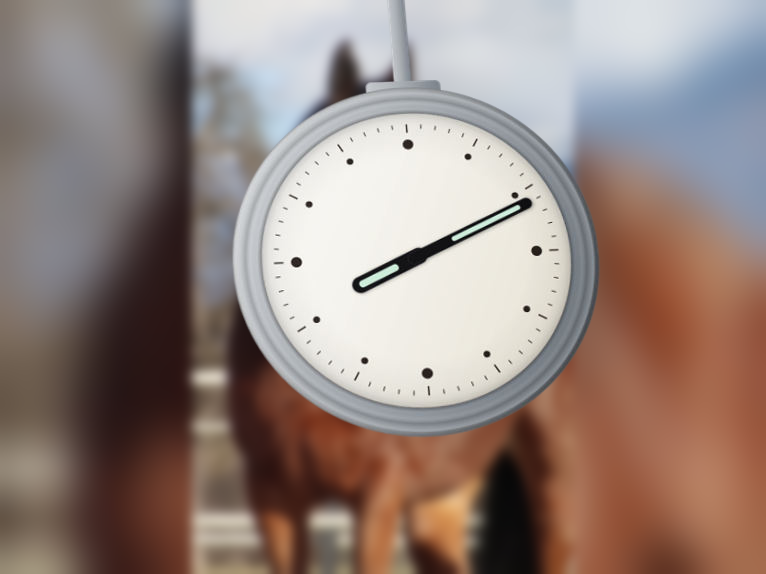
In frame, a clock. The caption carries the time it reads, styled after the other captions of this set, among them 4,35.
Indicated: 8,11
